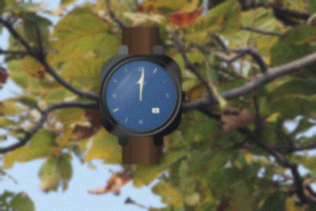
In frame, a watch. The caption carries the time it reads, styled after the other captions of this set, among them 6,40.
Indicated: 12,01
